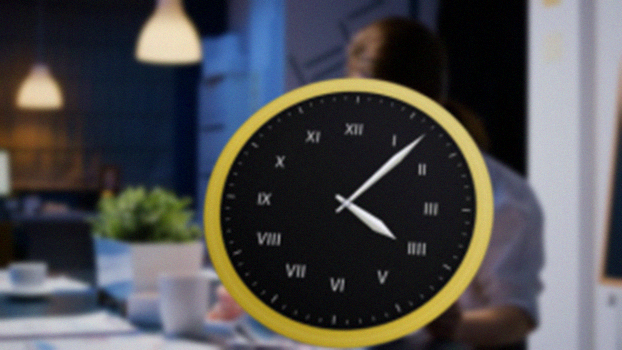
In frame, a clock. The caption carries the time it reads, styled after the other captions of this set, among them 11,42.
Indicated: 4,07
